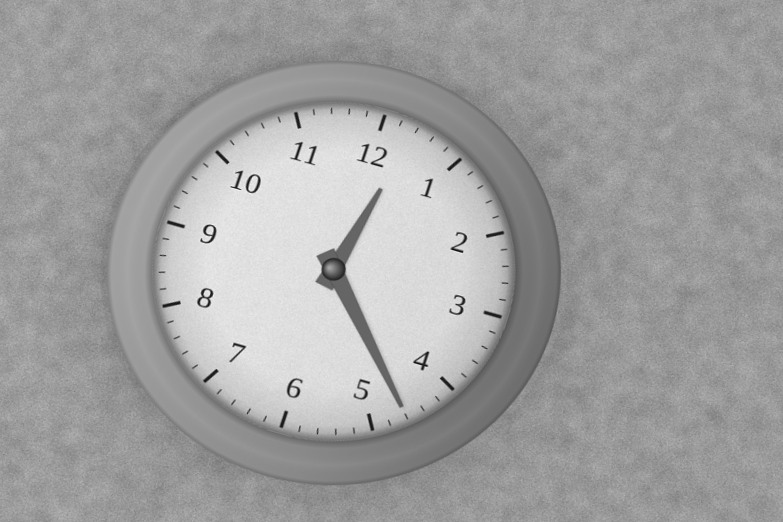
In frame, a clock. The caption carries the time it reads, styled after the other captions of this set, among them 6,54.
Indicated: 12,23
